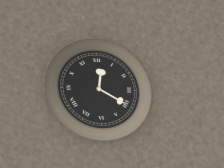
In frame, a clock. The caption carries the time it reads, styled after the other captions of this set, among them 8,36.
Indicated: 12,20
